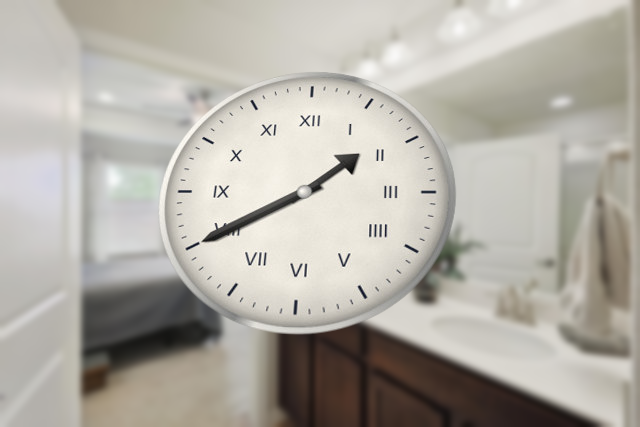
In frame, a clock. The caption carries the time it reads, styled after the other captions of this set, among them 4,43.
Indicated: 1,40
